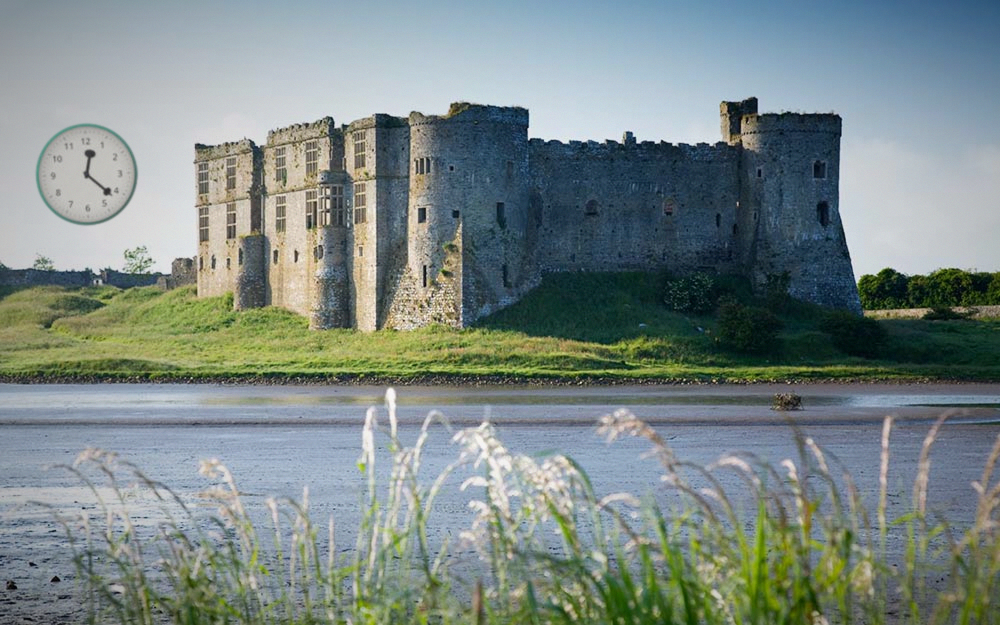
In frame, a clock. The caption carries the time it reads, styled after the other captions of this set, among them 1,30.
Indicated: 12,22
